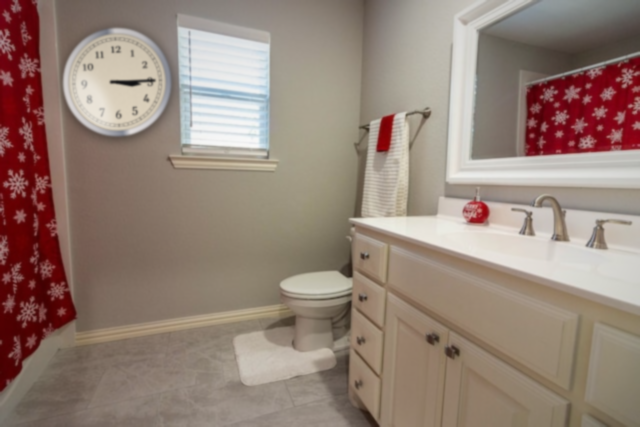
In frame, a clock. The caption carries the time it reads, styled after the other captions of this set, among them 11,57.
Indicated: 3,15
